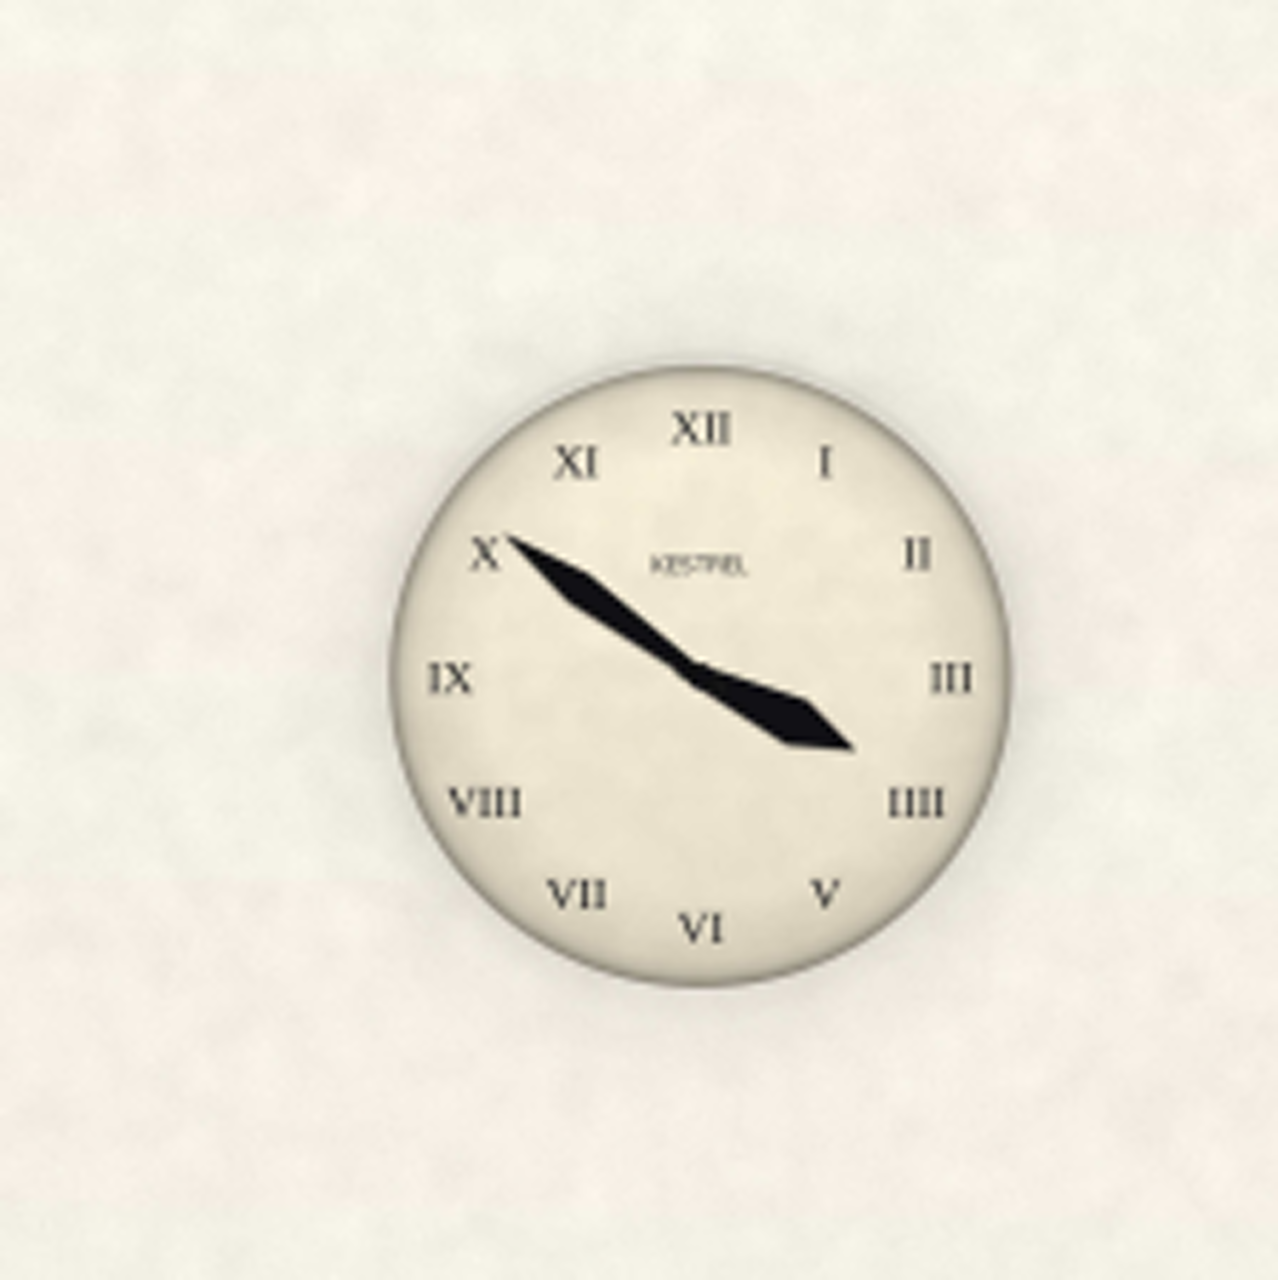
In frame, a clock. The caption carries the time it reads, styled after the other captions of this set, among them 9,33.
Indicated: 3,51
